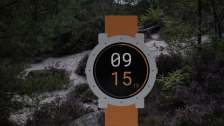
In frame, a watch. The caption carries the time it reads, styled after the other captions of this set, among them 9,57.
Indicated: 9,15
